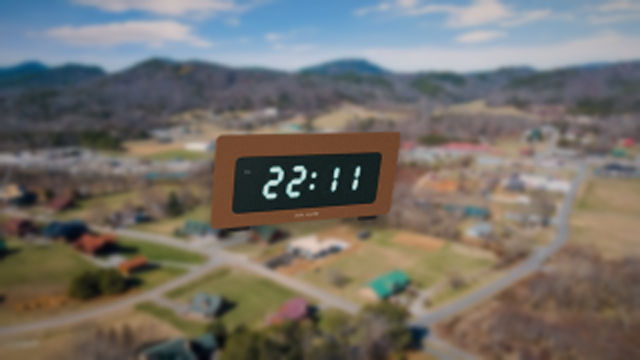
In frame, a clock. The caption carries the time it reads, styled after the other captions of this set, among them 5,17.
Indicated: 22,11
